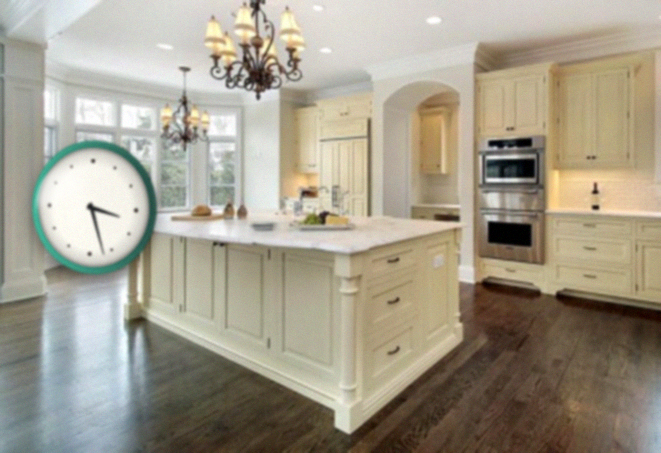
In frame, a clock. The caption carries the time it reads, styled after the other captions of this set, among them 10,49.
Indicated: 3,27
